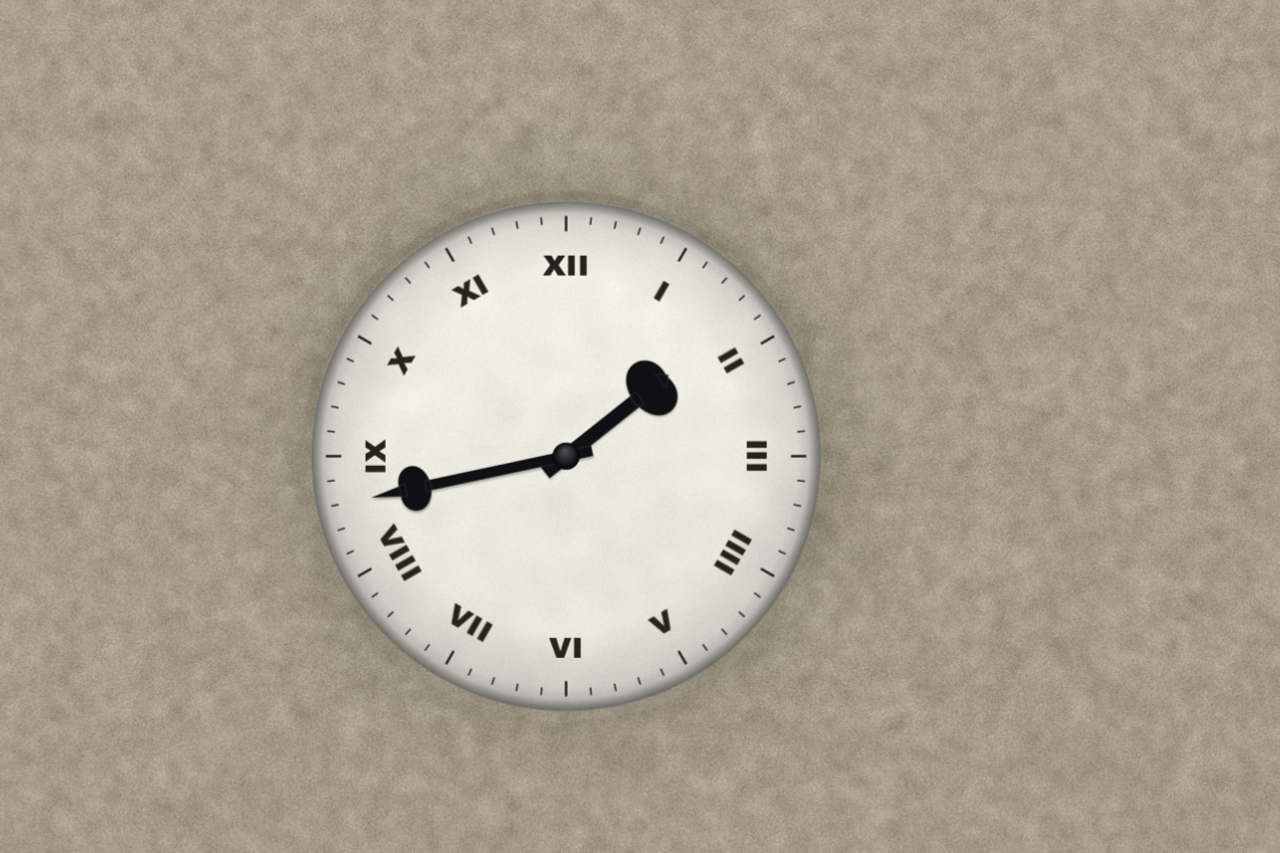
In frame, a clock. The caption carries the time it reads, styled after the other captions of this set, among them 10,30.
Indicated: 1,43
